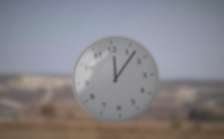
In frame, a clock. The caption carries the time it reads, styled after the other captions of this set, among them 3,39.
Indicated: 12,07
